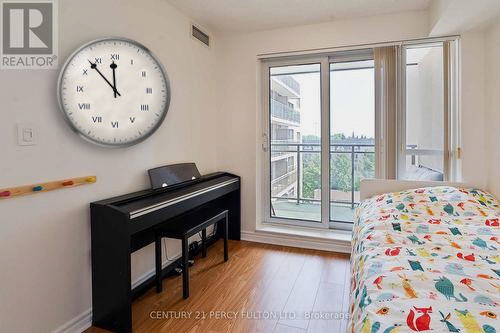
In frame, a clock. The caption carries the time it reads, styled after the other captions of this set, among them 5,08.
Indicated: 11,53
